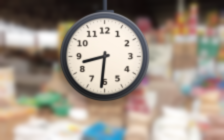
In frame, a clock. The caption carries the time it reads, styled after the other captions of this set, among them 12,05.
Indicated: 8,31
